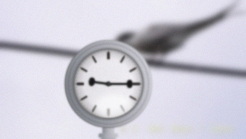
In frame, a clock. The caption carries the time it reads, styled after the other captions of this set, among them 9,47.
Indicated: 9,15
